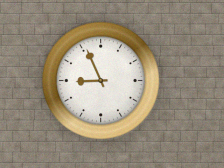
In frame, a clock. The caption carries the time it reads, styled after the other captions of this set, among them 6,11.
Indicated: 8,56
